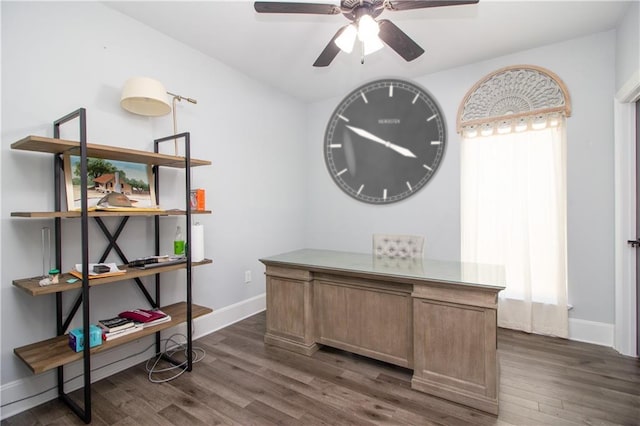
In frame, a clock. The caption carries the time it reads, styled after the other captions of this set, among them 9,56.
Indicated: 3,49
